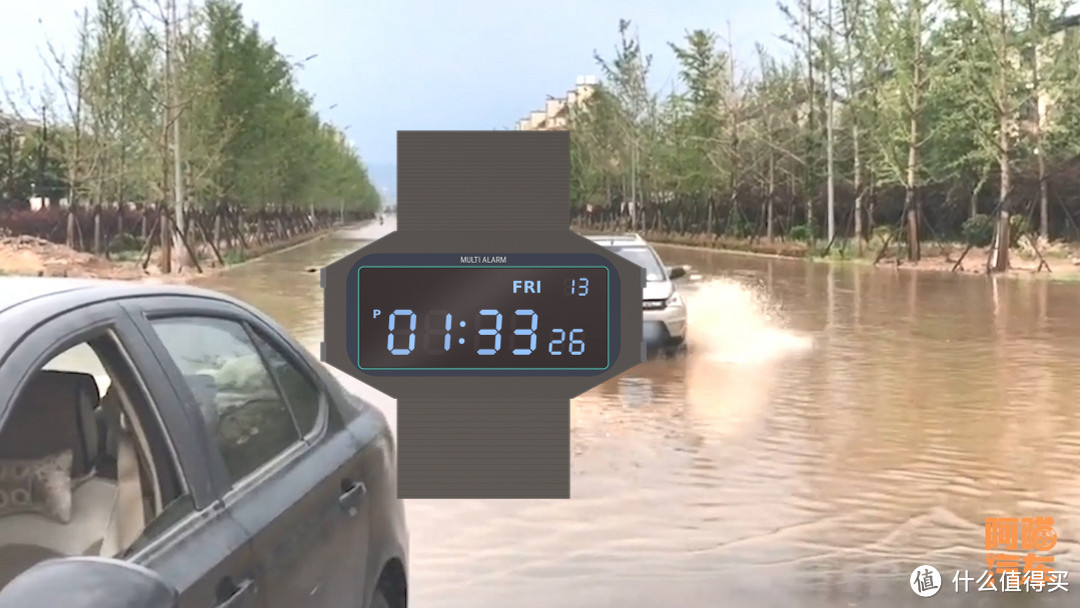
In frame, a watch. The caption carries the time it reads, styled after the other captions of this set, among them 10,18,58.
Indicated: 1,33,26
